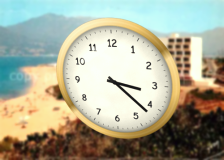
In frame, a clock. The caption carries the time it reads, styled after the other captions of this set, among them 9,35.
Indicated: 3,22
